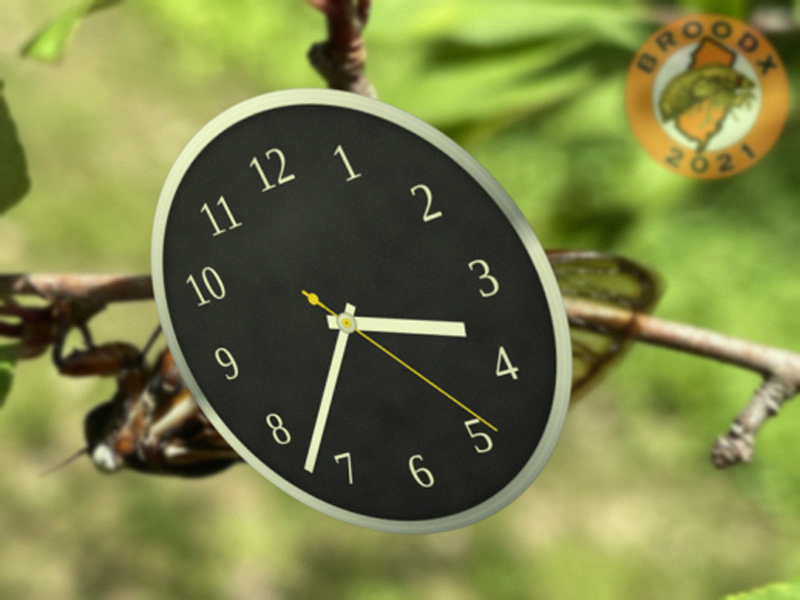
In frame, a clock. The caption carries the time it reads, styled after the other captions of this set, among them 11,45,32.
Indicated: 3,37,24
